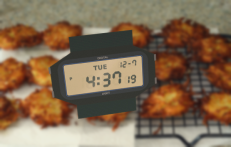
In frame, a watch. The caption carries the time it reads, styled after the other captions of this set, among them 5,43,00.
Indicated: 4,37,19
